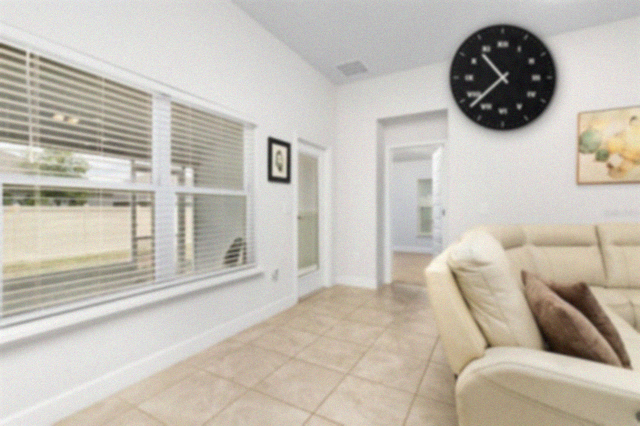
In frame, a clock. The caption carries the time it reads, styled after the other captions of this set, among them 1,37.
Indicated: 10,38
